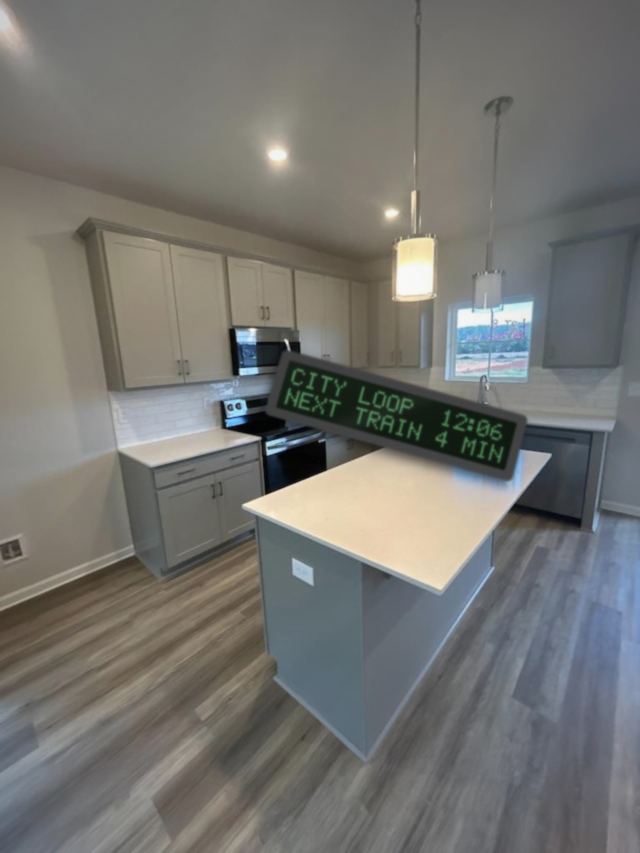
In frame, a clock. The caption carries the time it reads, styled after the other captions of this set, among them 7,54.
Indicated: 12,06
